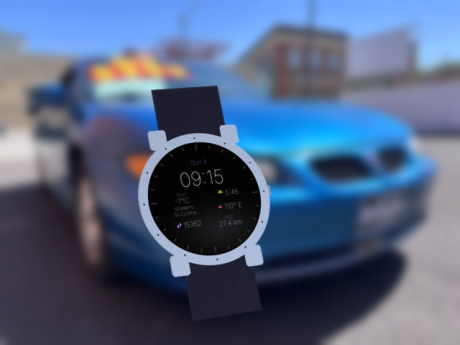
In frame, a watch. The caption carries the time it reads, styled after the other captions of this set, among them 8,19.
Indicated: 9,15
